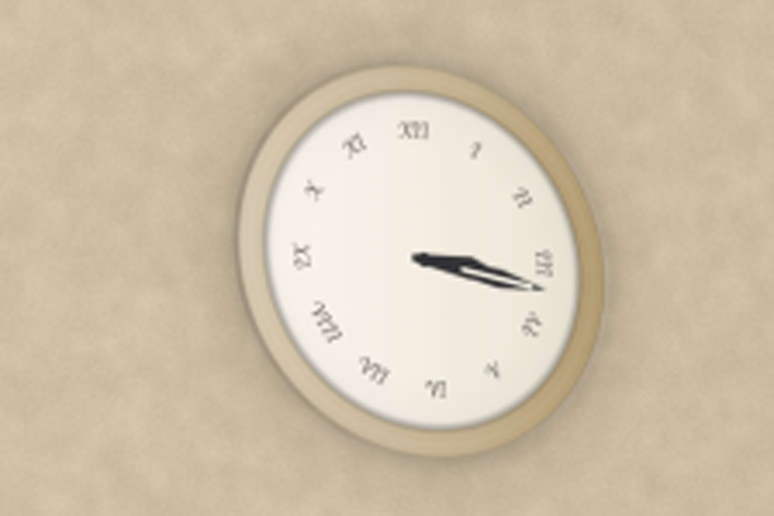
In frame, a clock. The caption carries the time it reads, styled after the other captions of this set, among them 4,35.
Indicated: 3,17
